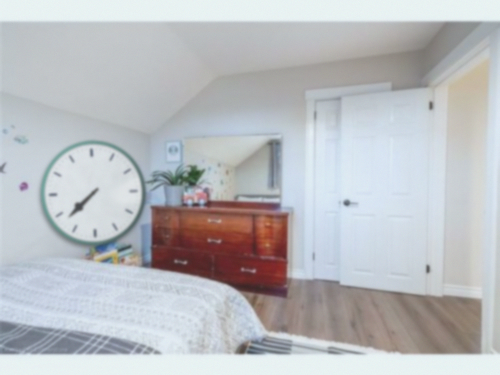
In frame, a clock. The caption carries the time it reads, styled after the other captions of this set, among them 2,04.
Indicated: 7,38
